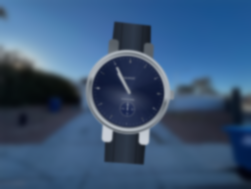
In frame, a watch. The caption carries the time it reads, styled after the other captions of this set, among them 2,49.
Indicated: 10,55
